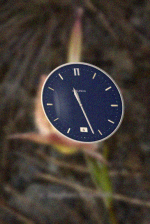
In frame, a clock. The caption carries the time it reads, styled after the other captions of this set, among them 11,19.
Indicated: 11,27
